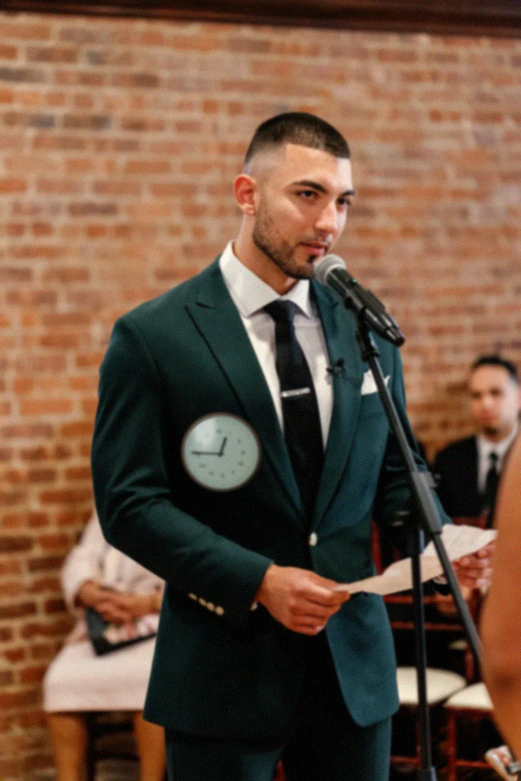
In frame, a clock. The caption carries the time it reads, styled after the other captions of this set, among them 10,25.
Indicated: 12,46
